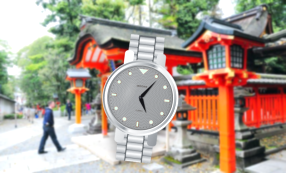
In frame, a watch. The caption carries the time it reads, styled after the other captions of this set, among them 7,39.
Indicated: 5,06
